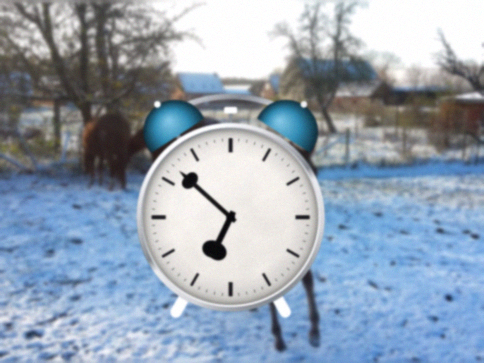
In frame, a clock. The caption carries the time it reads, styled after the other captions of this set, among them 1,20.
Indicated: 6,52
